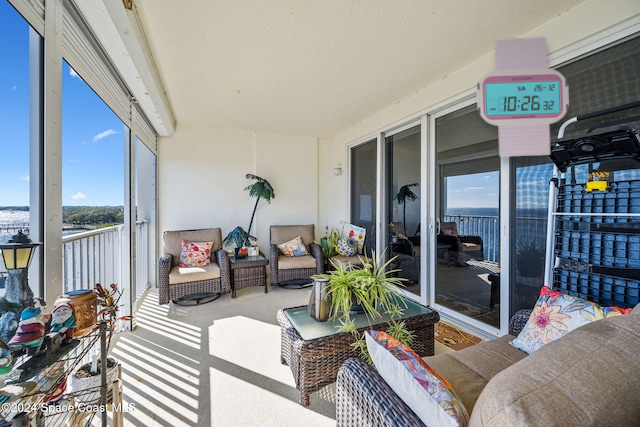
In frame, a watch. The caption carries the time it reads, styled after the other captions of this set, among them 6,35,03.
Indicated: 10,26,32
